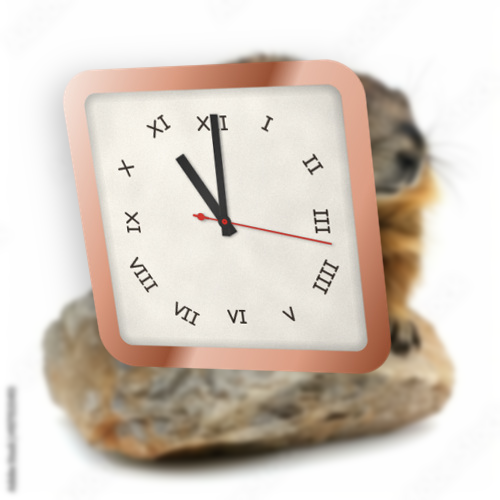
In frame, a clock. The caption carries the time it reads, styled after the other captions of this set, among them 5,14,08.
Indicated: 11,00,17
